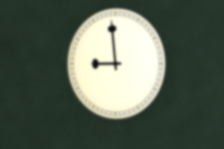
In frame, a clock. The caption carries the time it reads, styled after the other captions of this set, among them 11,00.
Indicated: 8,59
